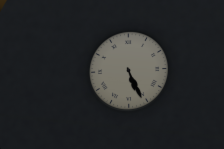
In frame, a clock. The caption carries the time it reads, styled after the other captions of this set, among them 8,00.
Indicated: 5,26
